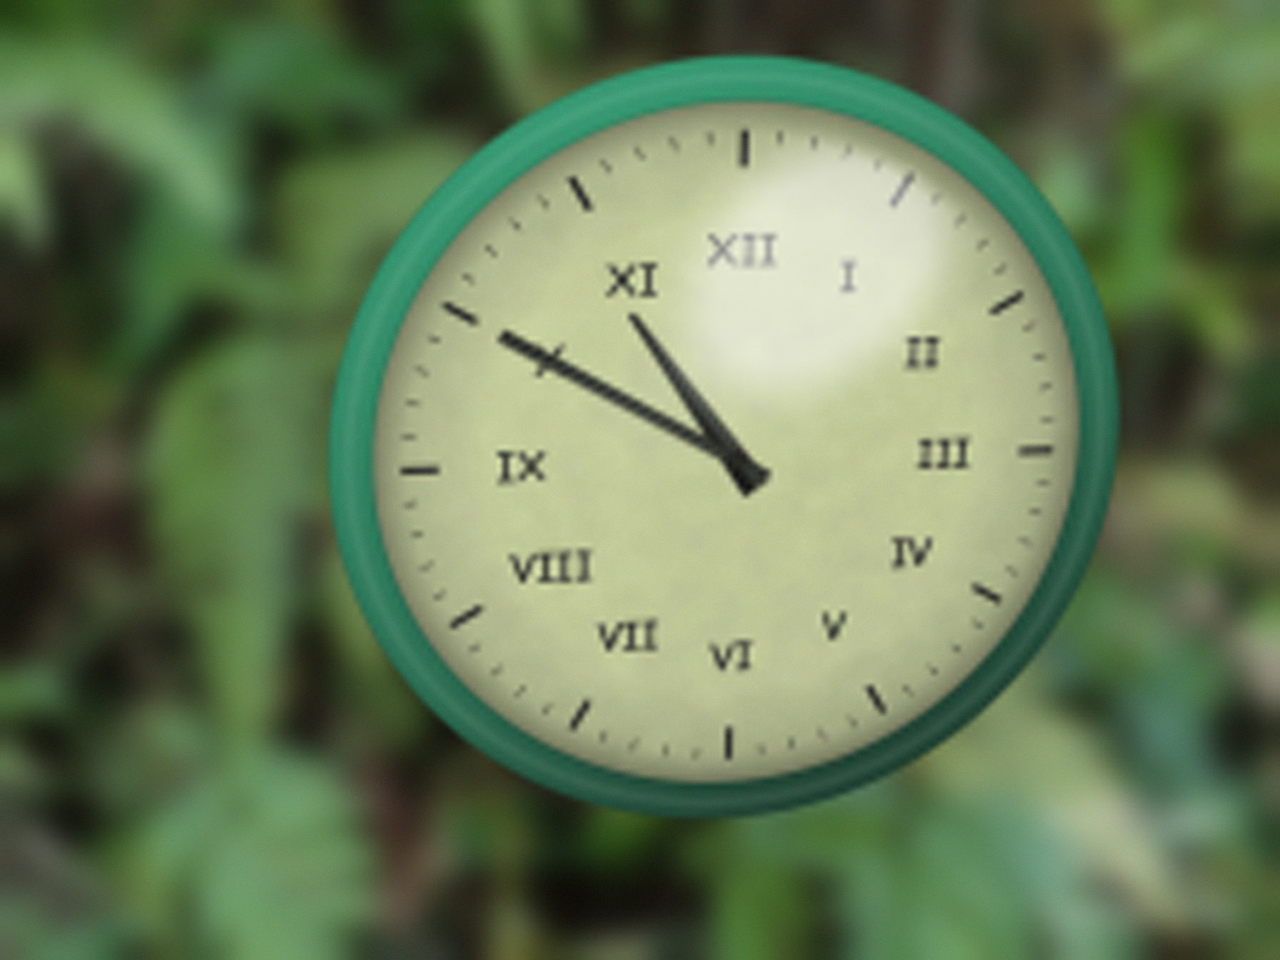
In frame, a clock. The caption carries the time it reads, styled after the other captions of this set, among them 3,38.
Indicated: 10,50
